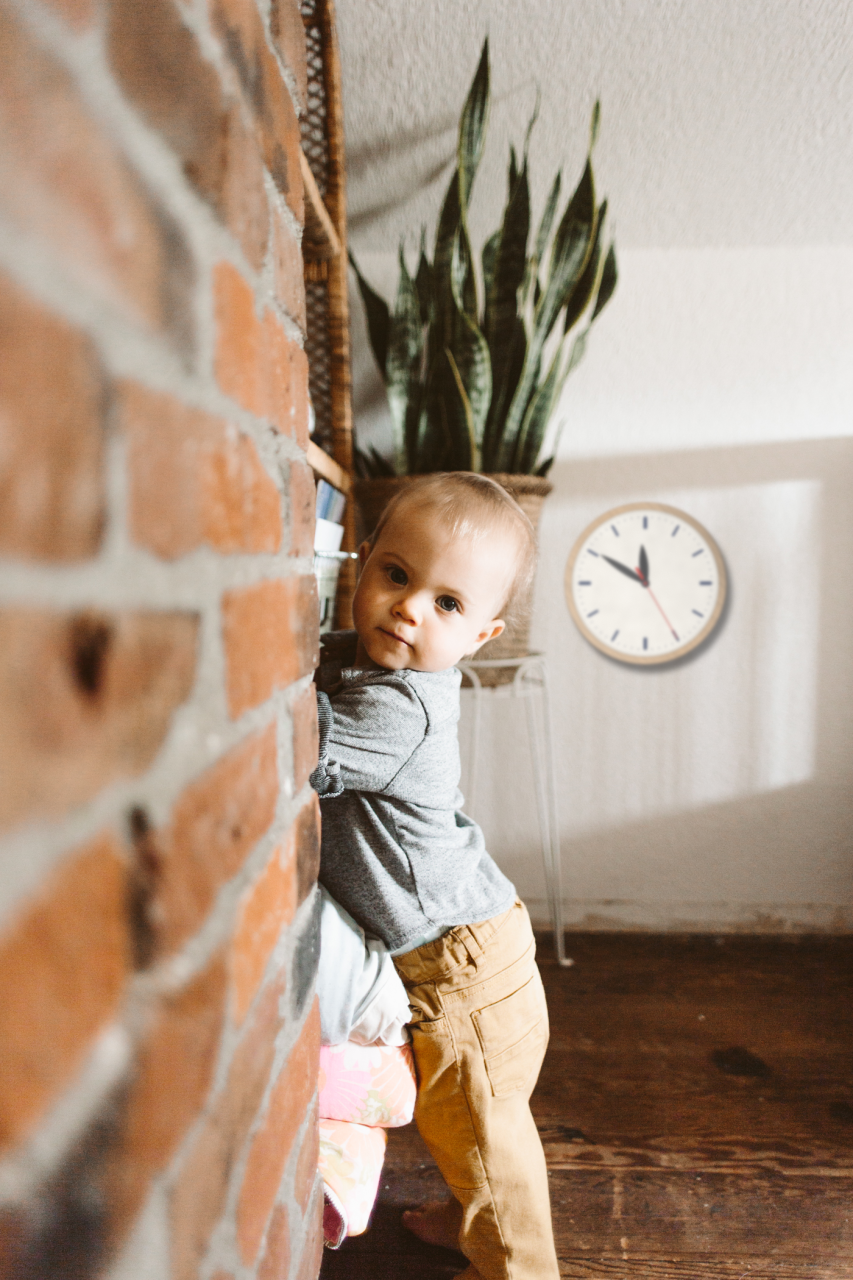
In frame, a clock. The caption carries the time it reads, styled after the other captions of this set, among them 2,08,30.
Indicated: 11,50,25
